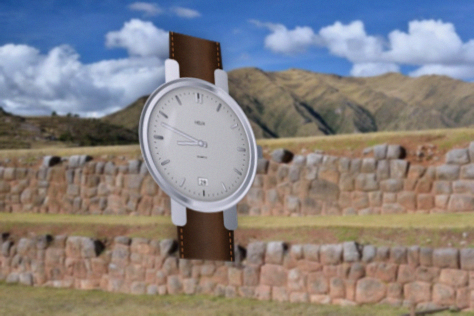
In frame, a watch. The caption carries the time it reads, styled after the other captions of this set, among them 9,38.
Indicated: 8,48
